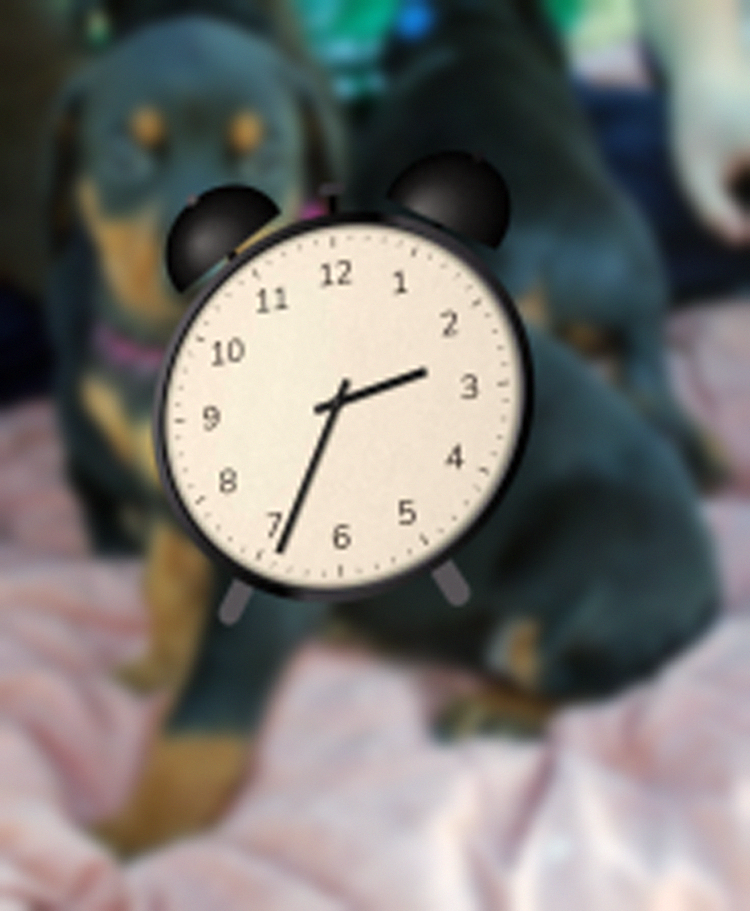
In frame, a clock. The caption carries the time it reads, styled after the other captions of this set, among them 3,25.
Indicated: 2,34
